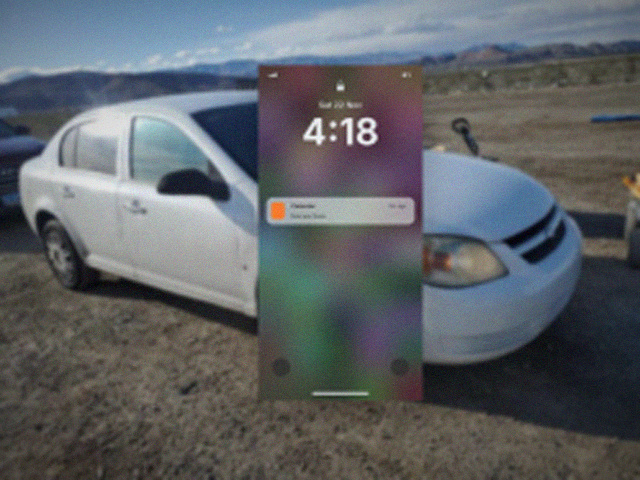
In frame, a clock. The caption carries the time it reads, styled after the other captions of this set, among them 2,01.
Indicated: 4,18
